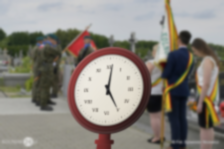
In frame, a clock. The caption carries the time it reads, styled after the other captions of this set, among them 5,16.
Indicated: 5,01
